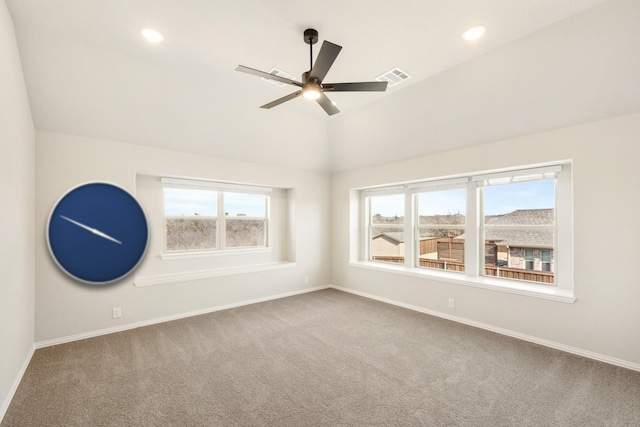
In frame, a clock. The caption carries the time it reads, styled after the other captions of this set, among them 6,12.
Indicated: 3,49
